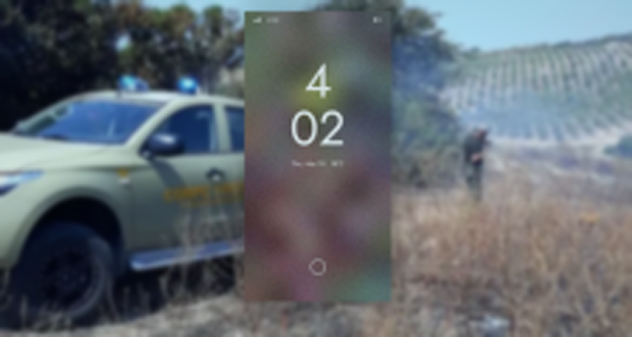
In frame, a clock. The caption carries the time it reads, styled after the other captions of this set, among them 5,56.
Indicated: 4,02
